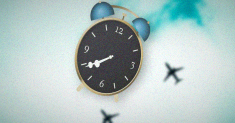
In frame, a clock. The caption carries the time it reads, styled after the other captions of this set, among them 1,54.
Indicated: 7,39
